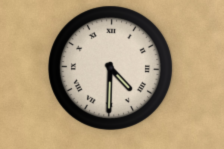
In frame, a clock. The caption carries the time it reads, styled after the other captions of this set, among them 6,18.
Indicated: 4,30
